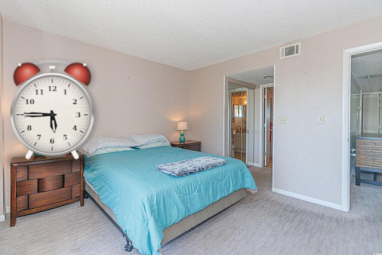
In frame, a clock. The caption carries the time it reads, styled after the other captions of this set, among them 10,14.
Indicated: 5,45
